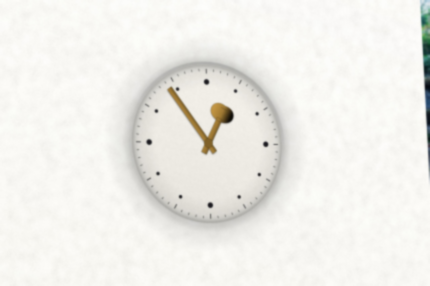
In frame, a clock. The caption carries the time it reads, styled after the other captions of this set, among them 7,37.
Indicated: 12,54
